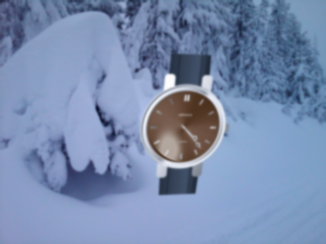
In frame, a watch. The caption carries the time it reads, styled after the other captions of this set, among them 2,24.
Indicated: 4,23
